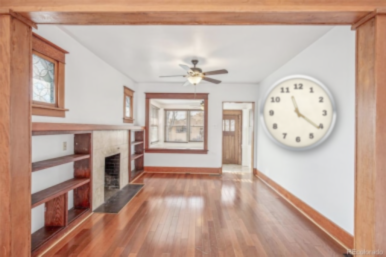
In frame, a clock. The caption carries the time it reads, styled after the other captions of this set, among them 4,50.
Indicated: 11,21
